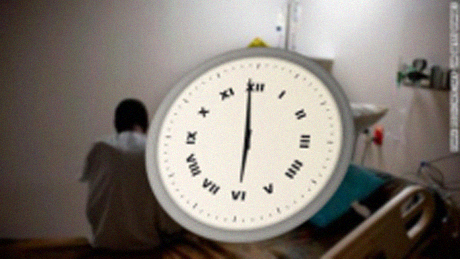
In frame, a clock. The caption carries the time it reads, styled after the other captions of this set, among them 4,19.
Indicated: 5,59
